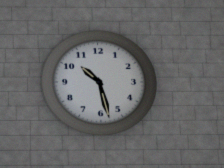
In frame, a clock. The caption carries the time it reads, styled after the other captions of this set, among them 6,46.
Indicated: 10,28
